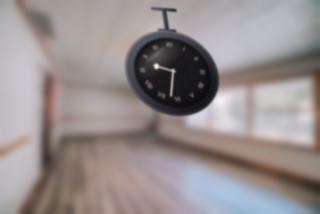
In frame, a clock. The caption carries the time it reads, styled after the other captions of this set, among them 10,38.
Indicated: 9,32
